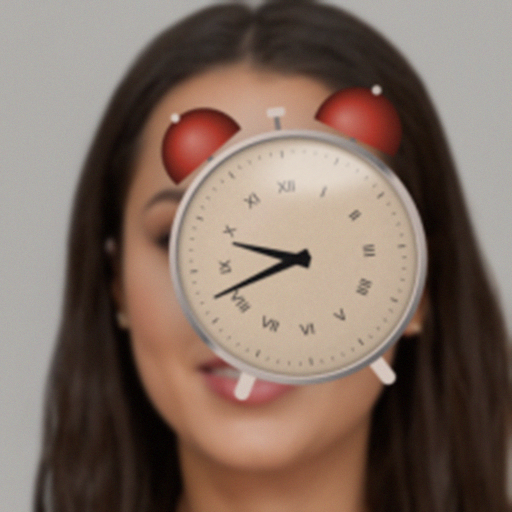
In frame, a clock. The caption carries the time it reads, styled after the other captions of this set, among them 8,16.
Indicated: 9,42
